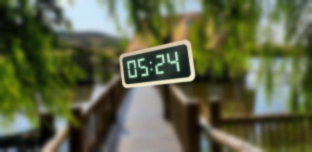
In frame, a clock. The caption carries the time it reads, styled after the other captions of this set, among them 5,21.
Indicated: 5,24
